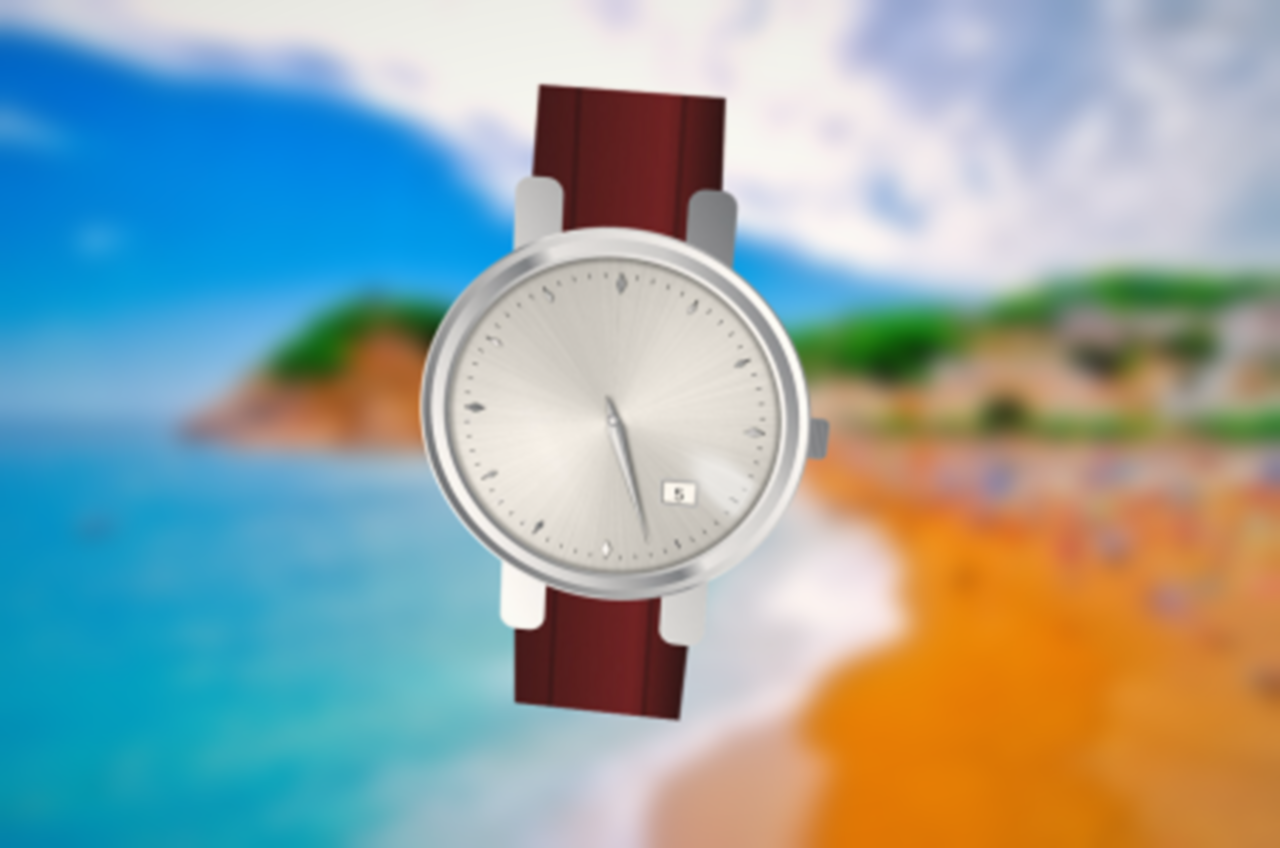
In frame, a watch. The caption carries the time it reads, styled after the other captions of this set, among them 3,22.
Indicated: 5,27
